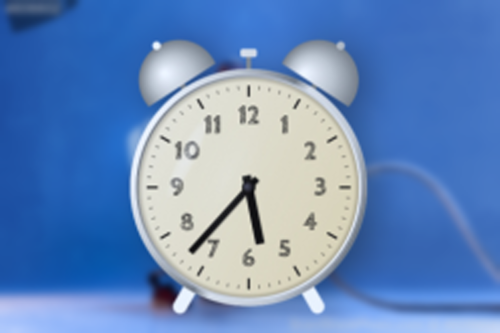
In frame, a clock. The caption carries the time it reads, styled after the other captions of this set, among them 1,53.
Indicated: 5,37
